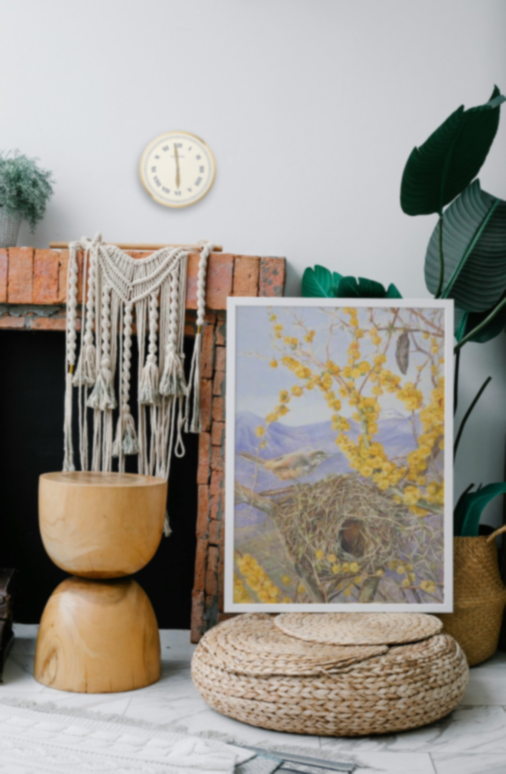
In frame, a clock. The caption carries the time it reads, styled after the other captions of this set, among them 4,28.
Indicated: 5,59
